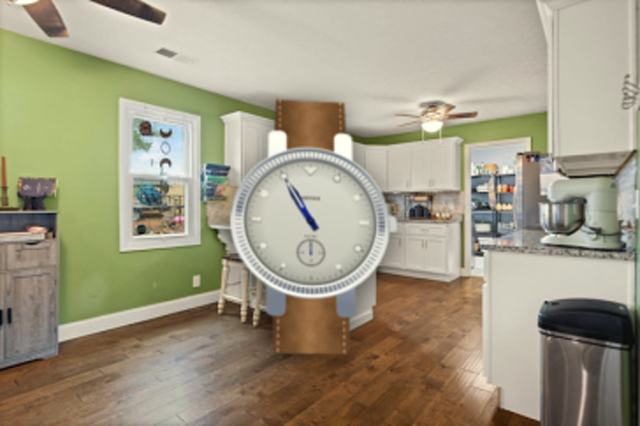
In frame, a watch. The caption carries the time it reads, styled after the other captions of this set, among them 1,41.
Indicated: 10,55
